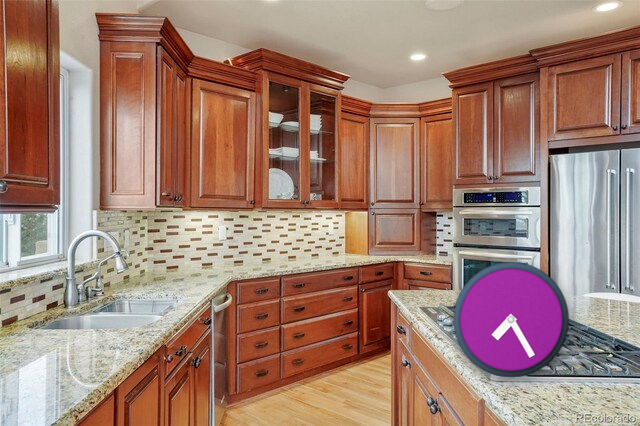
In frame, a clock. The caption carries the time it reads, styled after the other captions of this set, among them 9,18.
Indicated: 7,25
